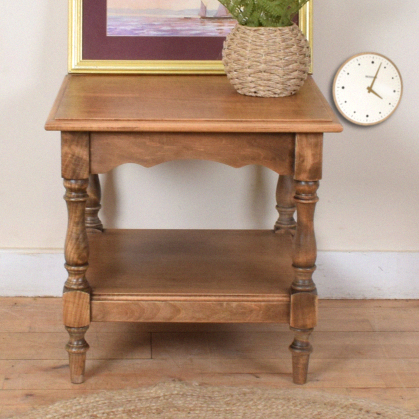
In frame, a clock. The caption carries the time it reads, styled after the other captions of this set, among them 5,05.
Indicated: 4,03
